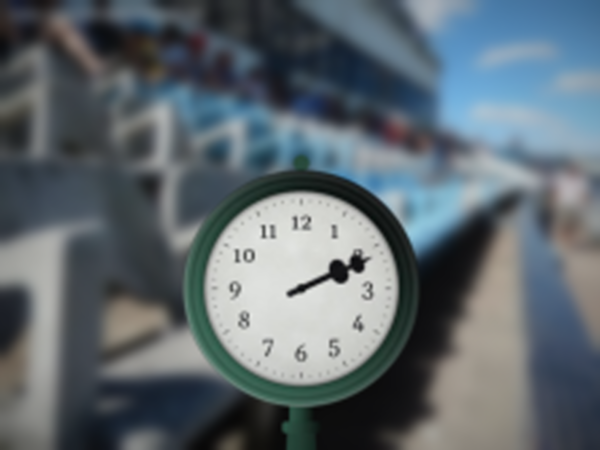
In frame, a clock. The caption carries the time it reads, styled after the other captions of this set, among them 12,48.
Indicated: 2,11
